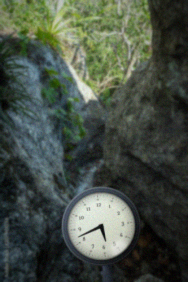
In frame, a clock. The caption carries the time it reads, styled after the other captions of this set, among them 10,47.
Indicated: 5,42
